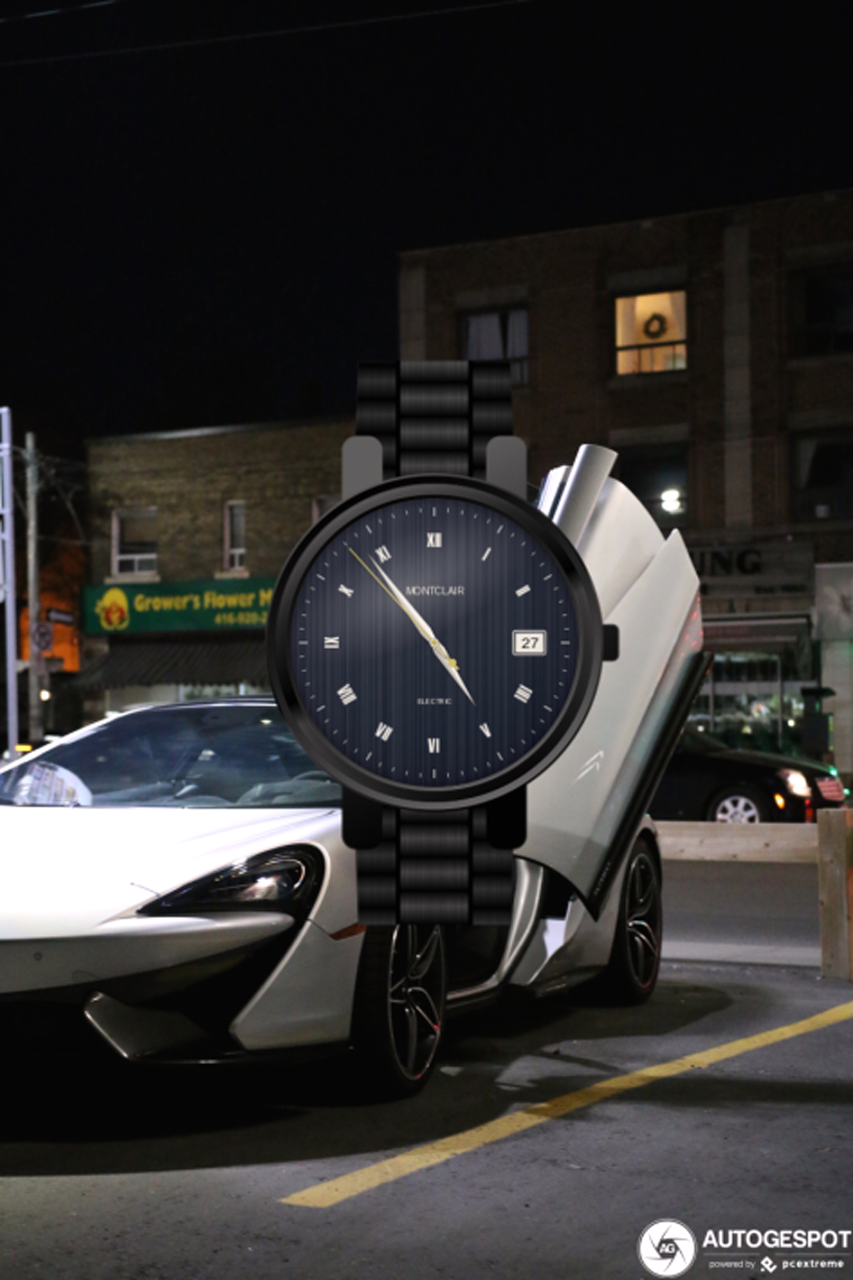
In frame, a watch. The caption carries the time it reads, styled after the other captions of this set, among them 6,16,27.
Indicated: 4,53,53
